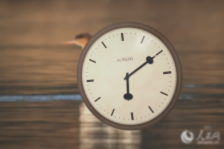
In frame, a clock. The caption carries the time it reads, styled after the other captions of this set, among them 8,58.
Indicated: 6,10
